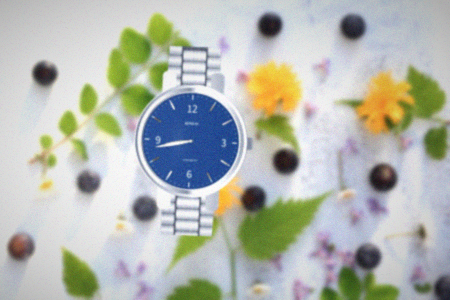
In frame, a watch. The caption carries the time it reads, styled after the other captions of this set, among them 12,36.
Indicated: 8,43
